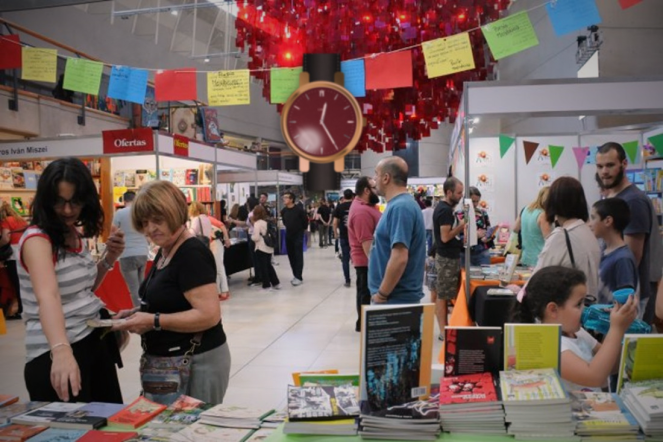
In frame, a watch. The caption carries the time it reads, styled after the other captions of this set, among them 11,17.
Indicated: 12,25
